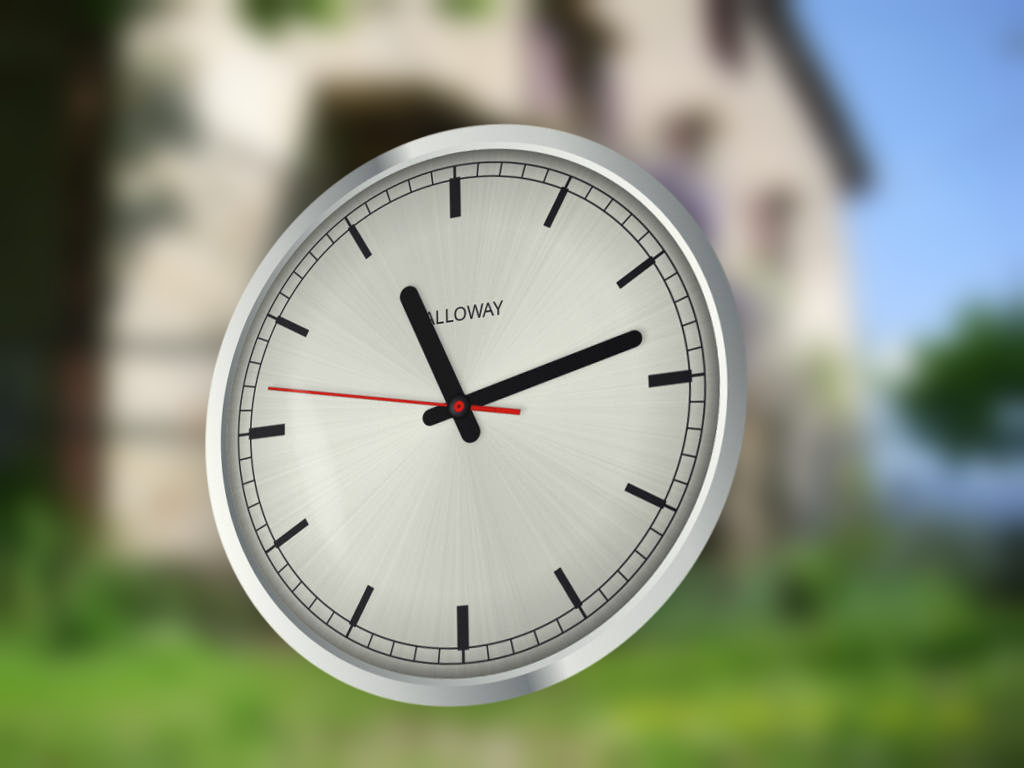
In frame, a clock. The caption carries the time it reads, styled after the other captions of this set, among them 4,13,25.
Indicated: 11,12,47
